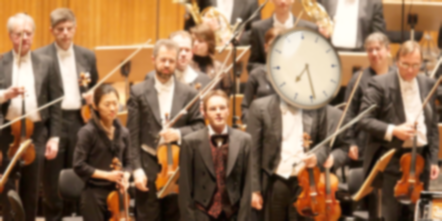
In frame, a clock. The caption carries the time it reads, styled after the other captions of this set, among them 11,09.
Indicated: 7,29
